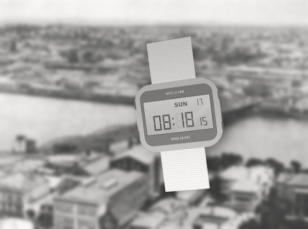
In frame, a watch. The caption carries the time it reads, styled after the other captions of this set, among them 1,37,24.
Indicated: 8,18,15
